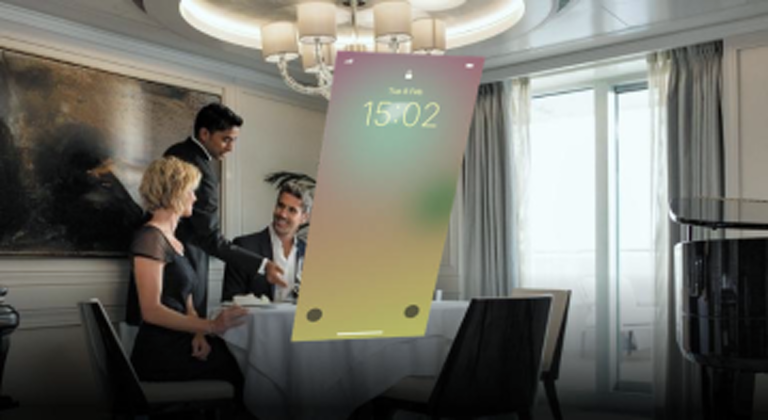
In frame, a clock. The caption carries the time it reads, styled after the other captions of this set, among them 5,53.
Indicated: 15,02
